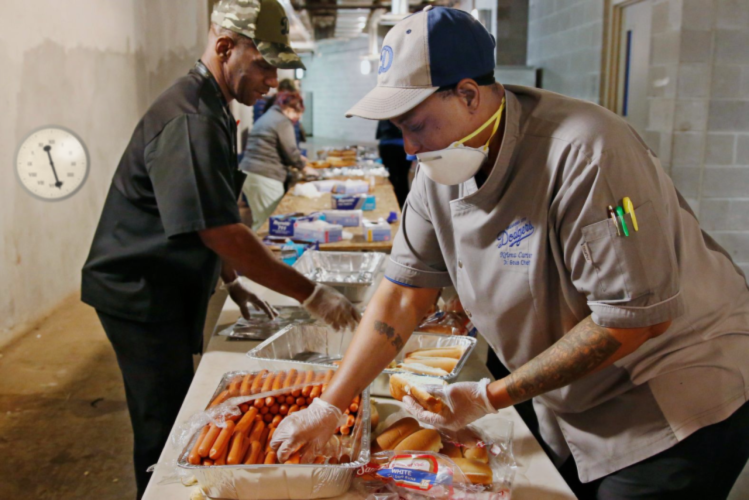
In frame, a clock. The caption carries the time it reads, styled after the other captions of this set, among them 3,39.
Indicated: 11,27
